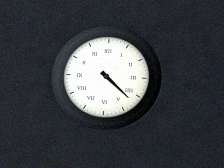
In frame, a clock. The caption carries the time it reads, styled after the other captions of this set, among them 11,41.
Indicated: 4,22
